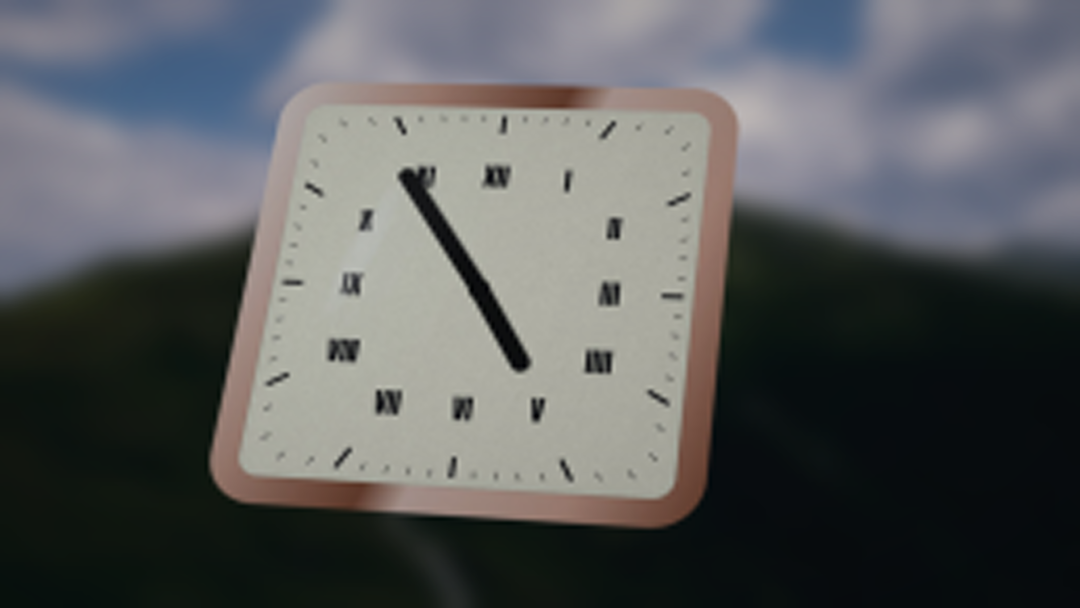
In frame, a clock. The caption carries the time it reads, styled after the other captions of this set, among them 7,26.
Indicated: 4,54
